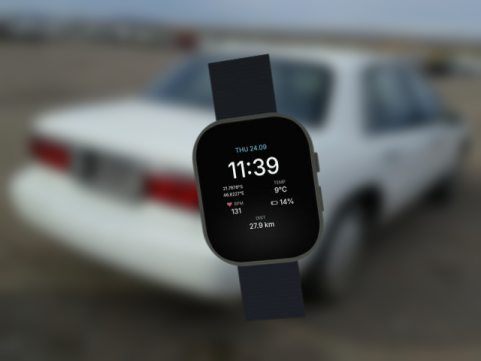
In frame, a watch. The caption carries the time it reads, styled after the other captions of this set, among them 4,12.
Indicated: 11,39
